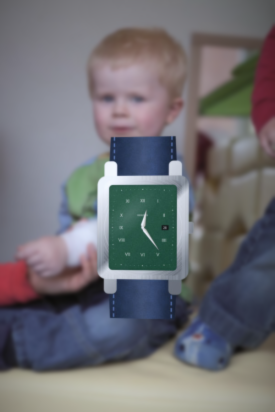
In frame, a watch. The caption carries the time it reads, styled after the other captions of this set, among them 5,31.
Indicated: 12,24
